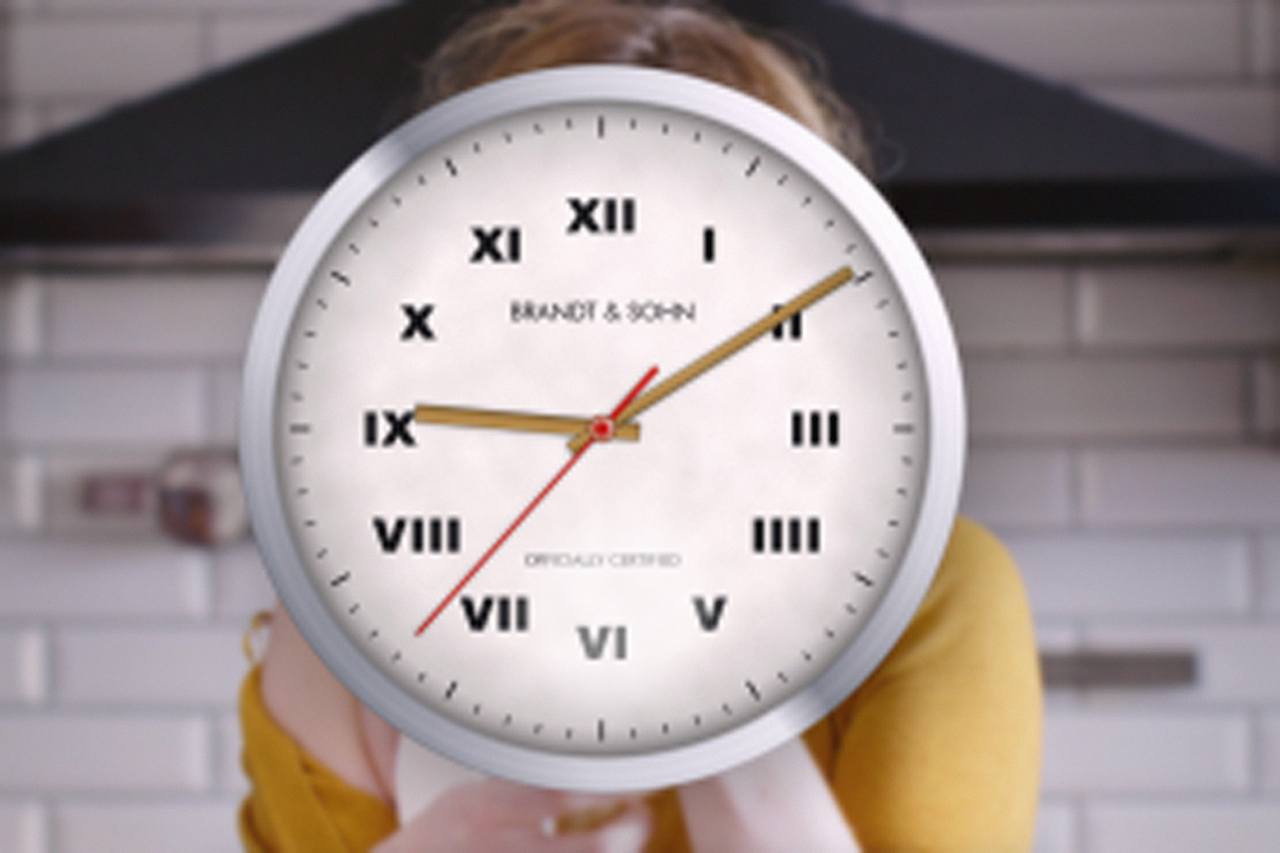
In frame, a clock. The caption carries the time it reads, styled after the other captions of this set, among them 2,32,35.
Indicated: 9,09,37
